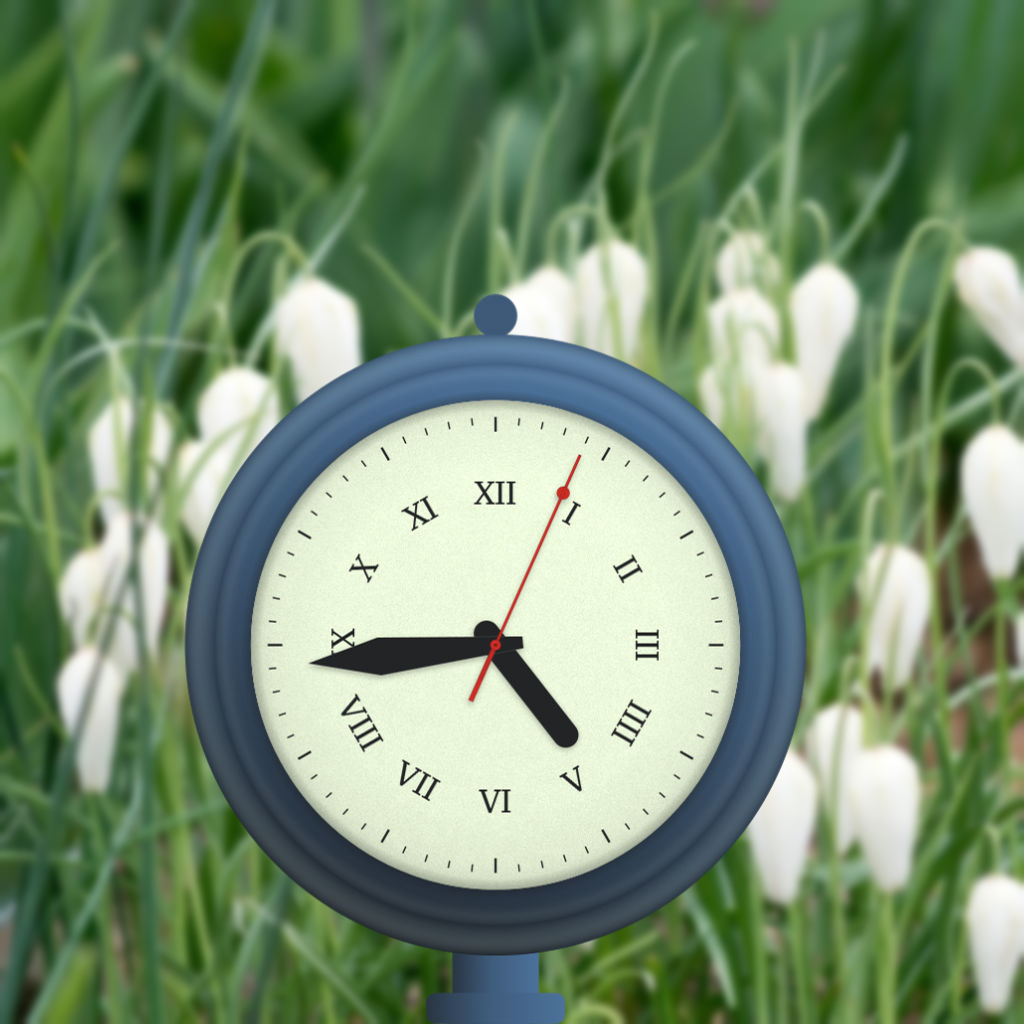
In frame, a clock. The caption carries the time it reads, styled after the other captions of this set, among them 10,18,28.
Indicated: 4,44,04
